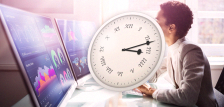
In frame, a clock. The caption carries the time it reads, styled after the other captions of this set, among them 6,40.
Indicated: 3,12
